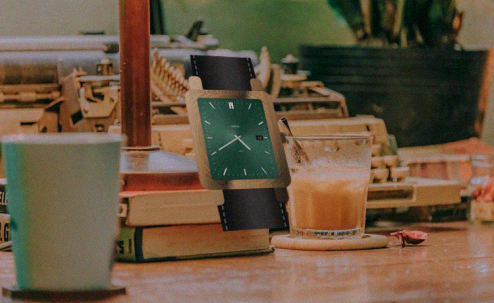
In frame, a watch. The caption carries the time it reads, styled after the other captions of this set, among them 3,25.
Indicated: 4,40
